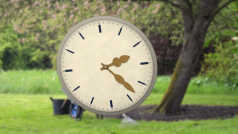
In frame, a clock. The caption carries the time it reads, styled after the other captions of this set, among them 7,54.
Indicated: 2,23
